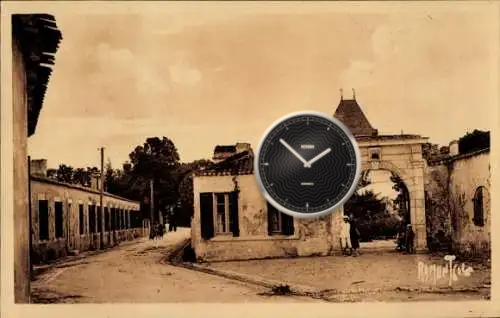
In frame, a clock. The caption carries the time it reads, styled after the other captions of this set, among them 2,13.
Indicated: 1,52
